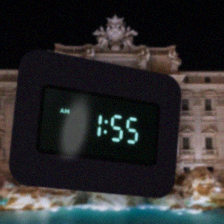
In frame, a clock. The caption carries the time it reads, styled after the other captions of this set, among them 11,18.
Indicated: 1,55
